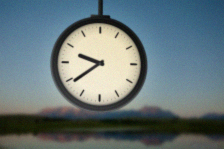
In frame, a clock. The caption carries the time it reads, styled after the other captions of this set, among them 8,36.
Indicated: 9,39
